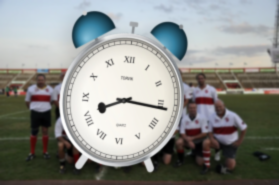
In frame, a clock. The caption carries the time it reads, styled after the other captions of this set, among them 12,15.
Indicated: 8,16
